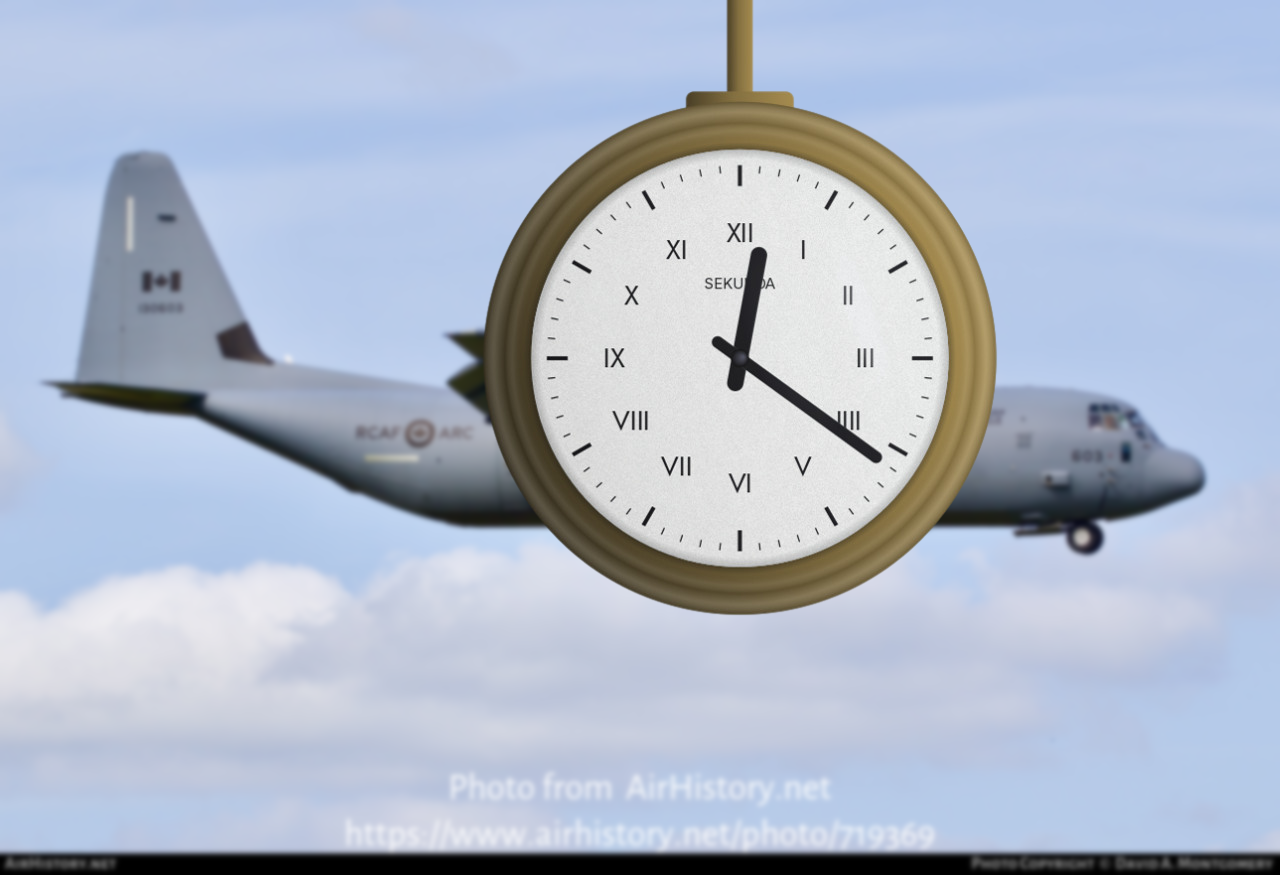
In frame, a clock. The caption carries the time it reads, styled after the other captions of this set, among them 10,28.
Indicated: 12,21
